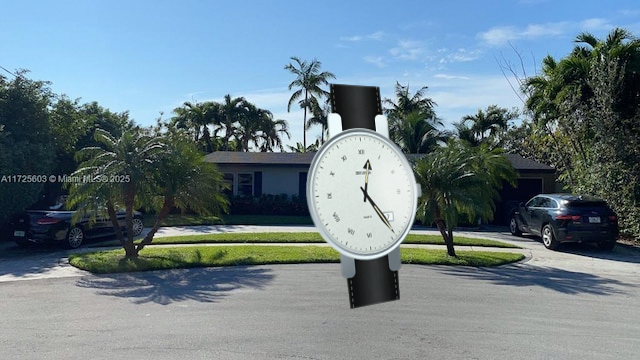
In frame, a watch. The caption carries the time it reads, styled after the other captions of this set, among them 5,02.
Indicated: 12,24
